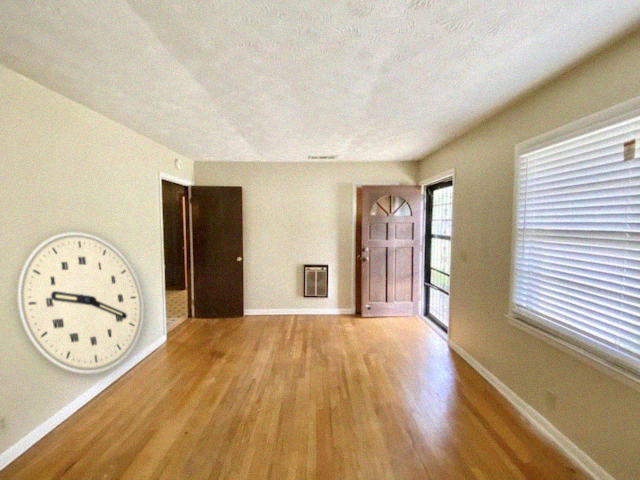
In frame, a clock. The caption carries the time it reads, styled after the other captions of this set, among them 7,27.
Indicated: 9,19
